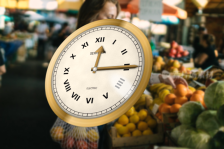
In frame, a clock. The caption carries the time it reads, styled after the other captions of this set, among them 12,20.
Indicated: 12,15
